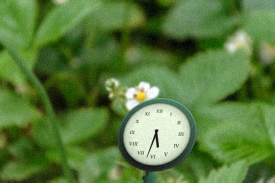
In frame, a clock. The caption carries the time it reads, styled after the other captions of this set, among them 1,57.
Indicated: 5,32
